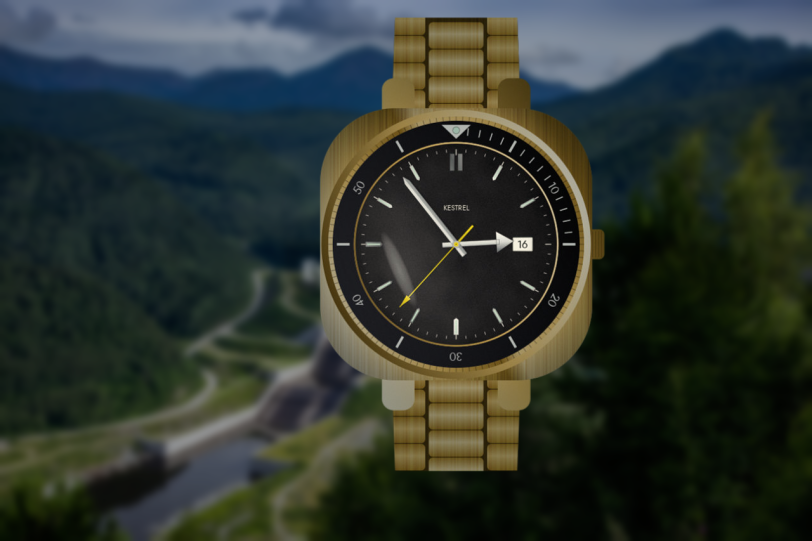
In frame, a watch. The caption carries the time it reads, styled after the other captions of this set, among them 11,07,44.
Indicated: 2,53,37
